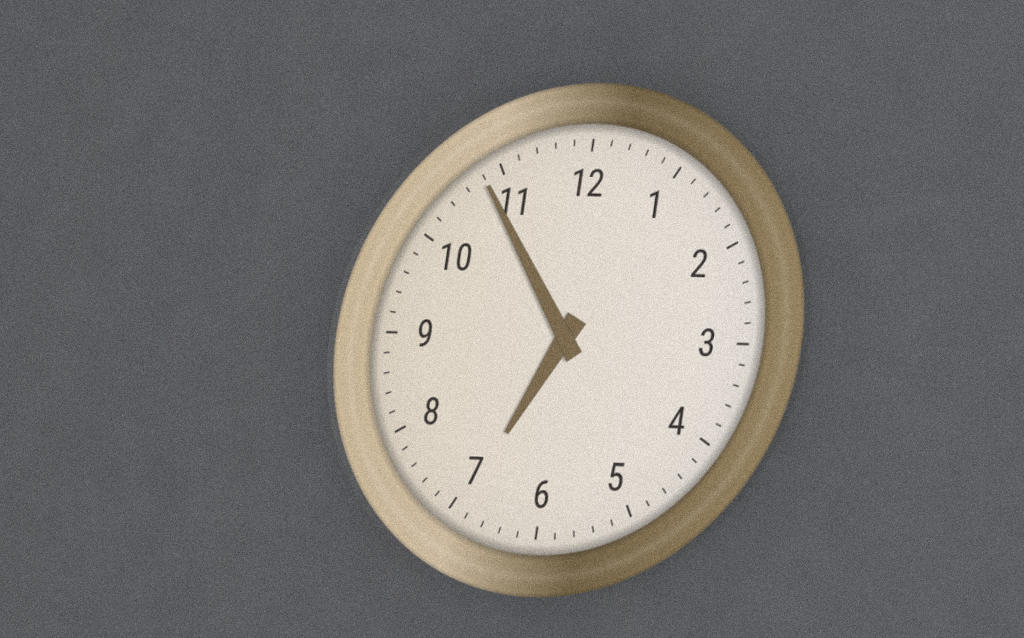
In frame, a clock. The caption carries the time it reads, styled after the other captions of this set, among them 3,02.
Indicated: 6,54
